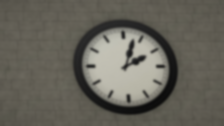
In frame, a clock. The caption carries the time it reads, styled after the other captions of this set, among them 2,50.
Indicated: 2,03
